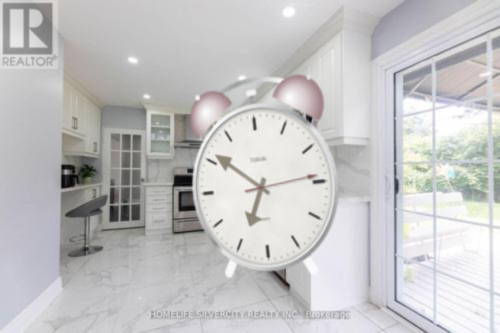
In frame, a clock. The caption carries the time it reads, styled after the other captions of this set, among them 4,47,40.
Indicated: 6,51,14
